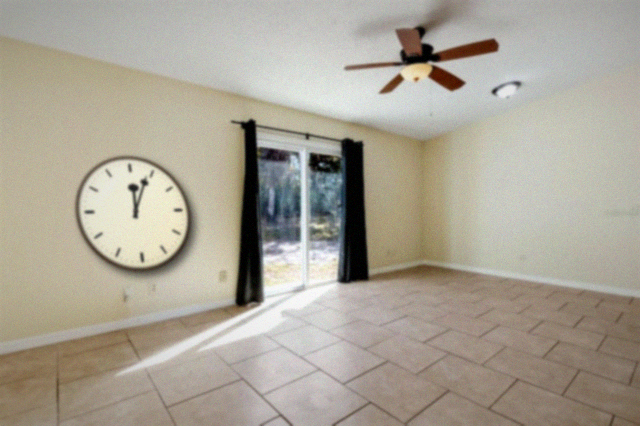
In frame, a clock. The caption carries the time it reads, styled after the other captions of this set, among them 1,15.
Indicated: 12,04
